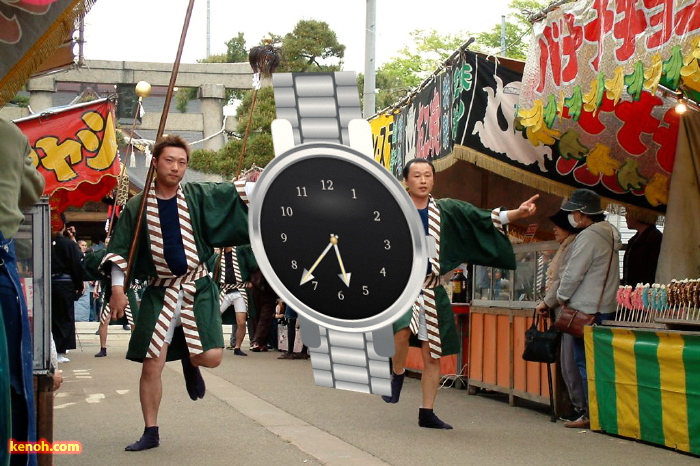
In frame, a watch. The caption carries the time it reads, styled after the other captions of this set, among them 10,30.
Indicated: 5,37
